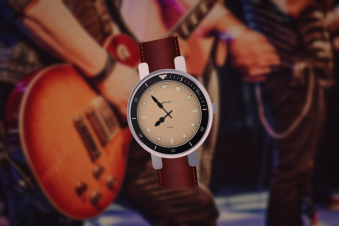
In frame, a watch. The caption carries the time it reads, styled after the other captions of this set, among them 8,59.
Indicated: 7,54
